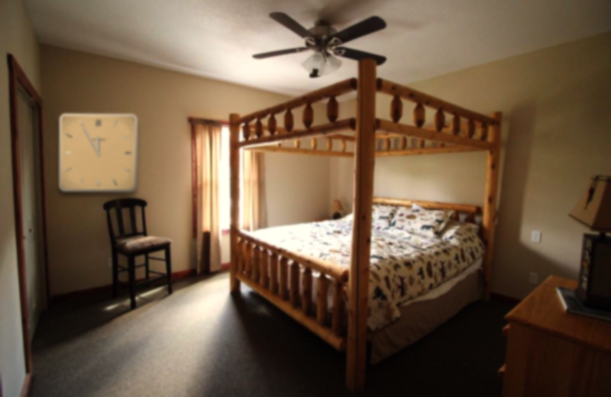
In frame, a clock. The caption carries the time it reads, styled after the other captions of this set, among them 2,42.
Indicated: 11,55
